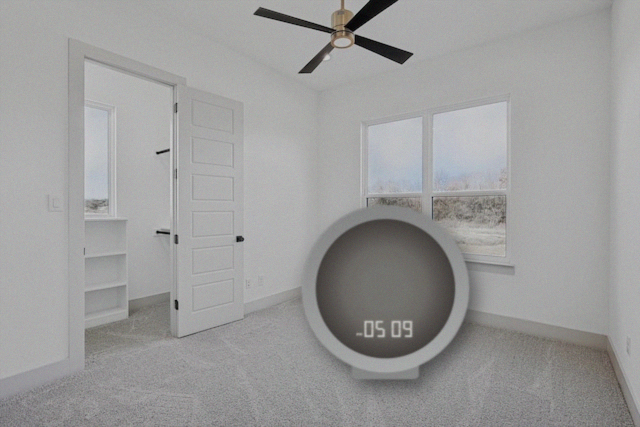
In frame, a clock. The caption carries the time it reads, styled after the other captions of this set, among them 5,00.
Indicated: 5,09
